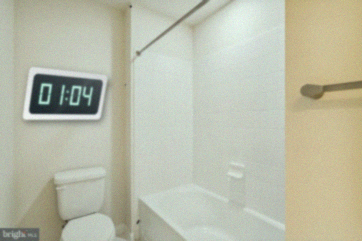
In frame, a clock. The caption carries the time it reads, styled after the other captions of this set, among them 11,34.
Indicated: 1,04
